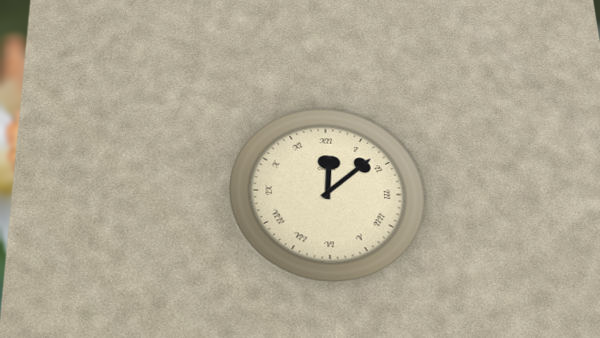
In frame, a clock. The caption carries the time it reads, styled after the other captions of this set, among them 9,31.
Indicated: 12,08
